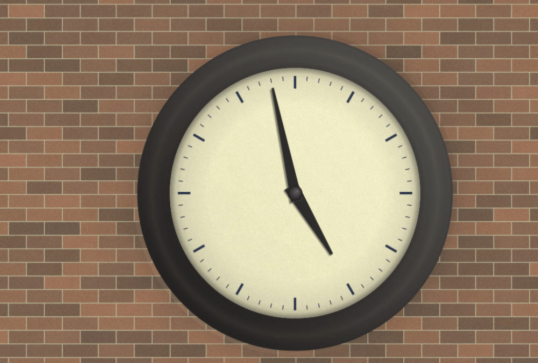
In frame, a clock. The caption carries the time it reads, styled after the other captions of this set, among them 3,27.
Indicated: 4,58
